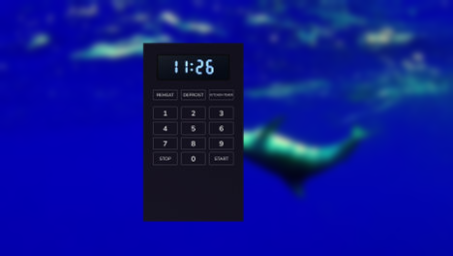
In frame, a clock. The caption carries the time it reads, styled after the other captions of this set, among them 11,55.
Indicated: 11,26
